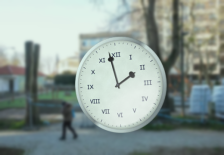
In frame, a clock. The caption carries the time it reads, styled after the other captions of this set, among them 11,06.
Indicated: 1,58
